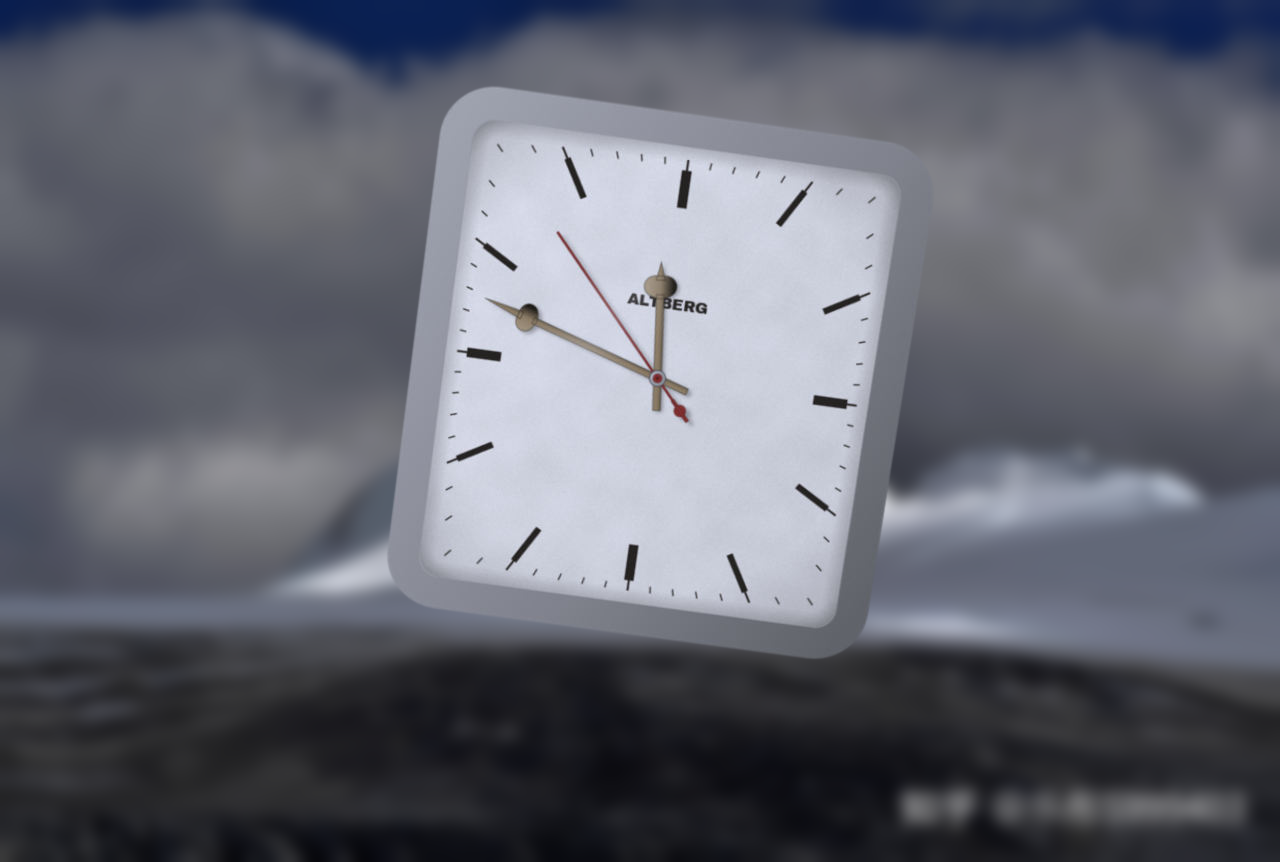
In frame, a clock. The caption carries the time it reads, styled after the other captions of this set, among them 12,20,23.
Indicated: 11,47,53
